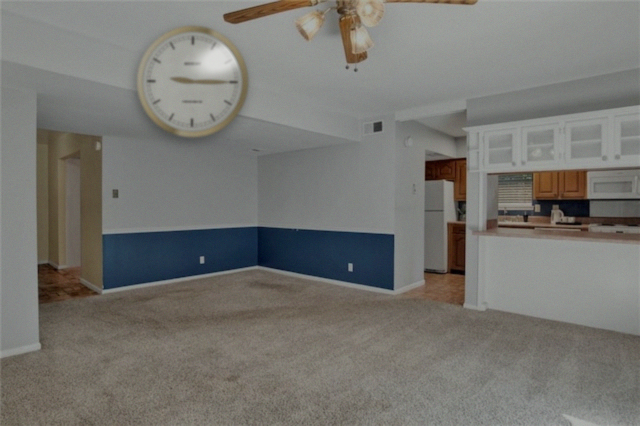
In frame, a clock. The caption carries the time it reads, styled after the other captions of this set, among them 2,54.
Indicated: 9,15
